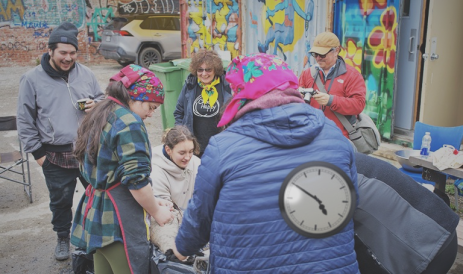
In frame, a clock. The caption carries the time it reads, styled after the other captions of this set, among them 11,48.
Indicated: 4,50
